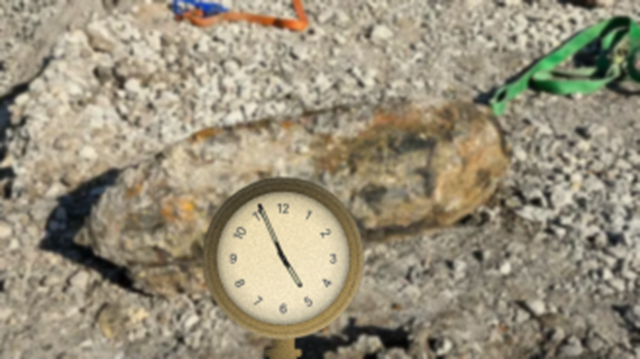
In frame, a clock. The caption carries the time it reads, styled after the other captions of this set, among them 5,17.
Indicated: 4,56
